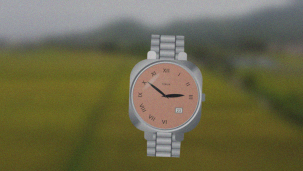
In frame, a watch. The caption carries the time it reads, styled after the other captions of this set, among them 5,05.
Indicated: 2,51
